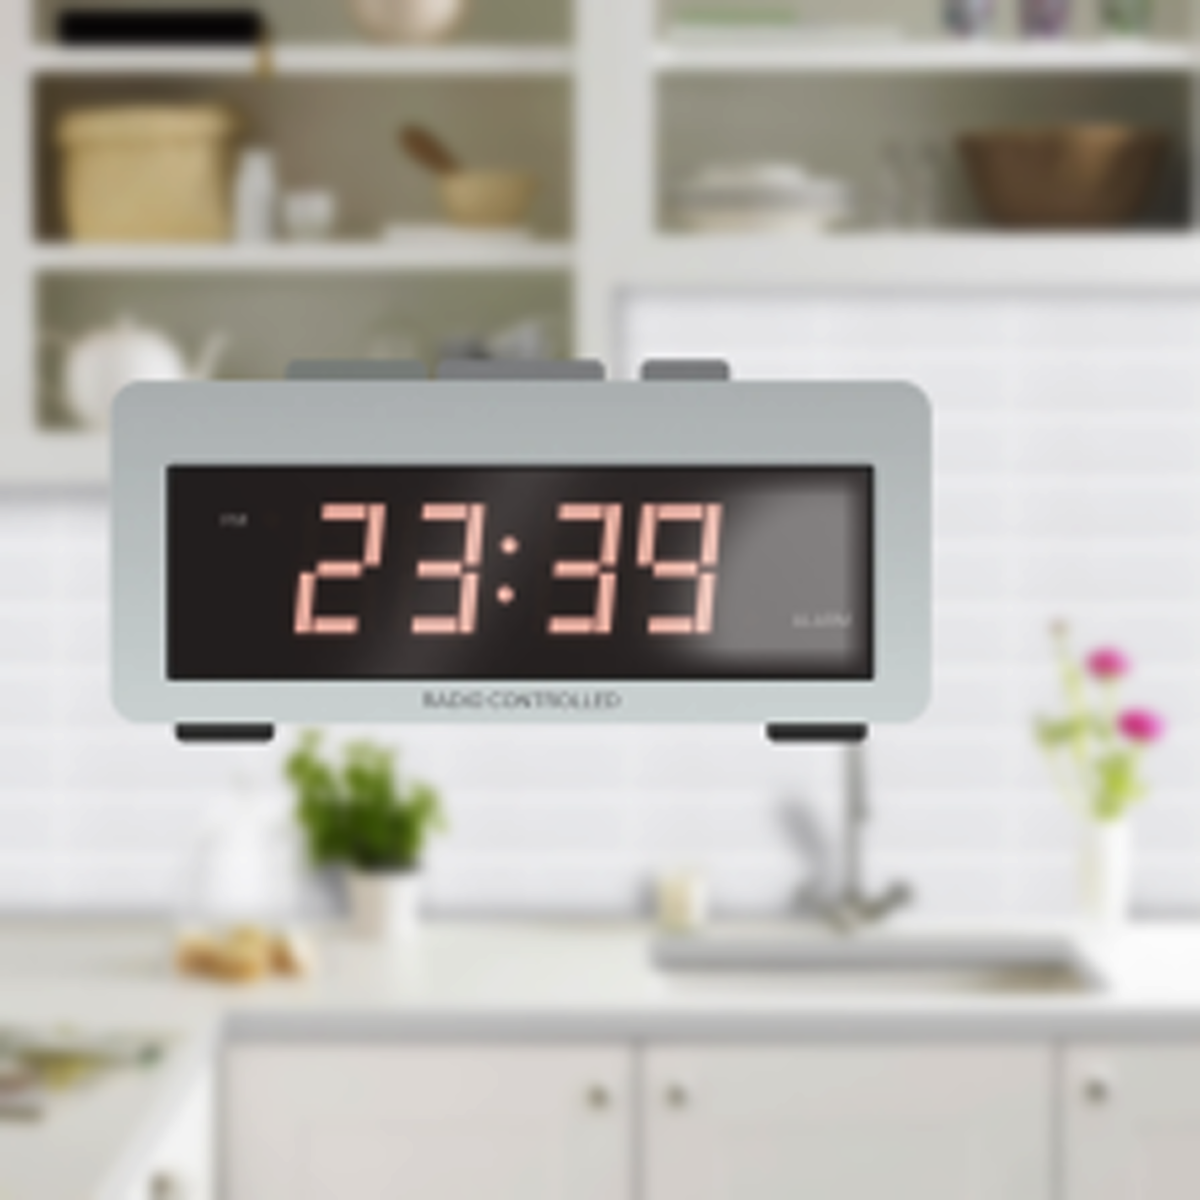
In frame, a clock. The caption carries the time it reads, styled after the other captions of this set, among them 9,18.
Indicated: 23,39
